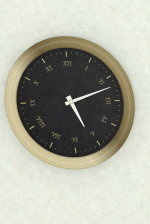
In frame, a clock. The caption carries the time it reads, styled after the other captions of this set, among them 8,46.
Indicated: 5,12
